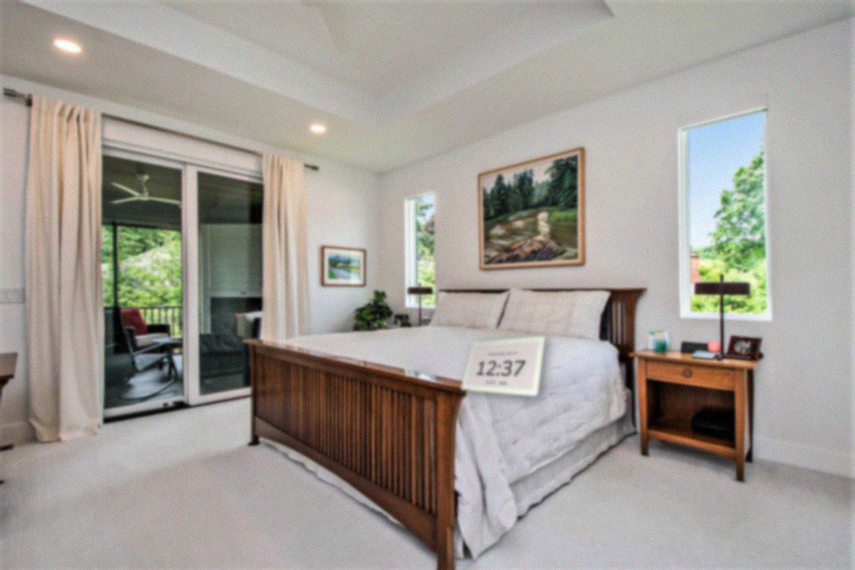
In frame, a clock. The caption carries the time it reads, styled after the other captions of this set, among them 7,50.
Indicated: 12,37
